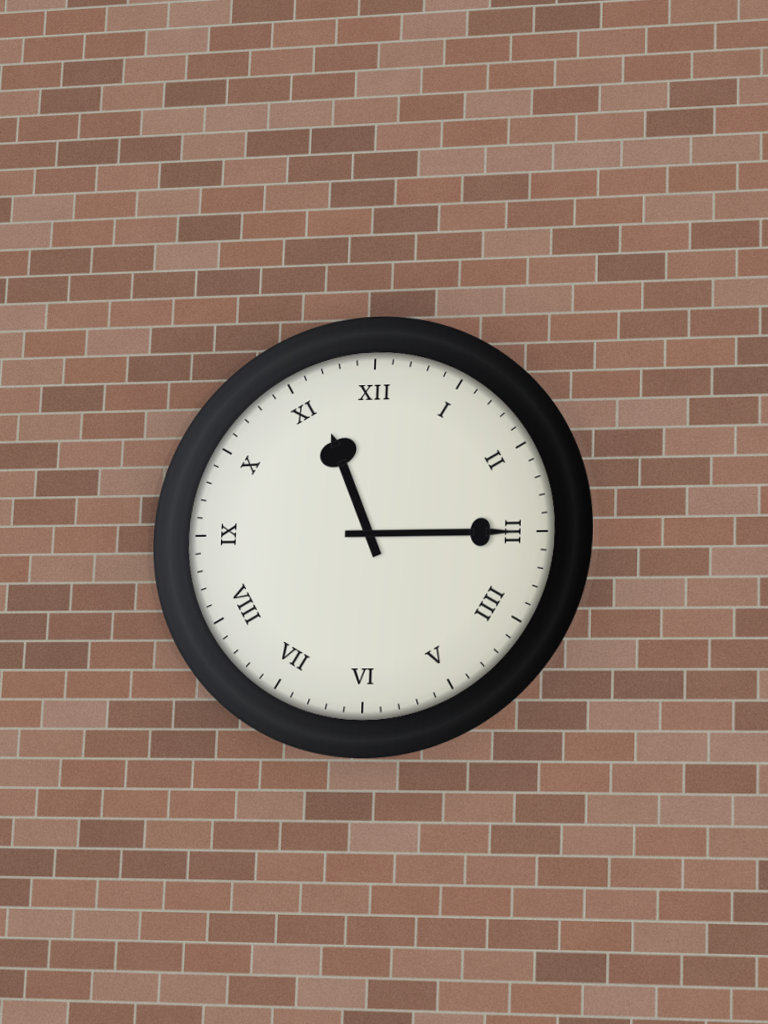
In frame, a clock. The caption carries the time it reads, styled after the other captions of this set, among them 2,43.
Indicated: 11,15
